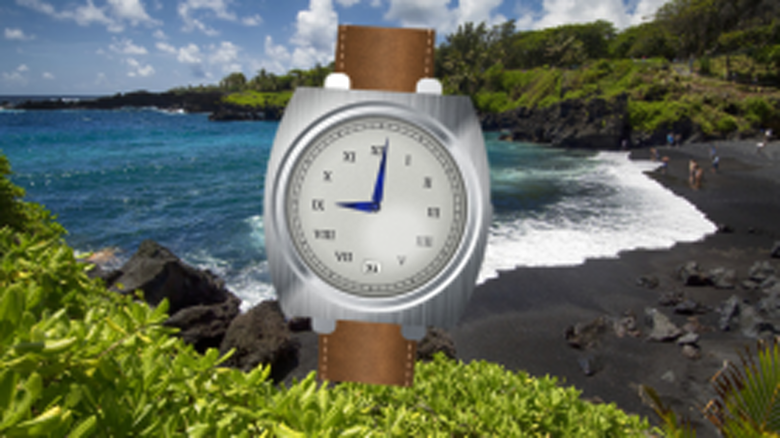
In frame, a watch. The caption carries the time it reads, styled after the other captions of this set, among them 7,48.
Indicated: 9,01
